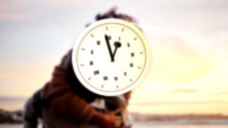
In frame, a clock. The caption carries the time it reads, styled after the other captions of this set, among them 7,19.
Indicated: 12,59
